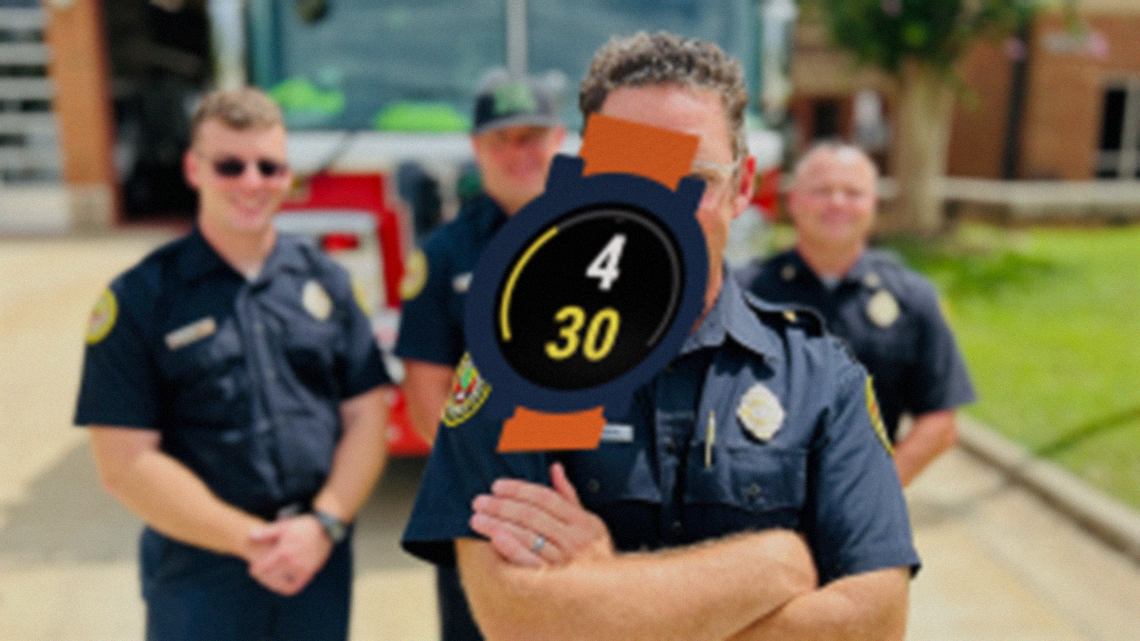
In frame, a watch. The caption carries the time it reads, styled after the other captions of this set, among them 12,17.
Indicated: 4,30
